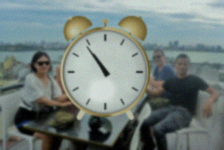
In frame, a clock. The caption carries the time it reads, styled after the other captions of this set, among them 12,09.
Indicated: 10,54
